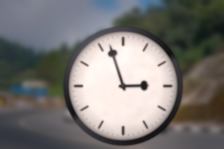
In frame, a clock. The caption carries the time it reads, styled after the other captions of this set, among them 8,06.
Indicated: 2,57
